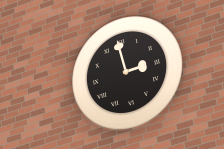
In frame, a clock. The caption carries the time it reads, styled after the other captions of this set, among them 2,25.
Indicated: 2,59
